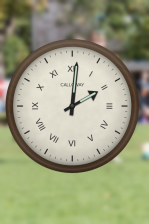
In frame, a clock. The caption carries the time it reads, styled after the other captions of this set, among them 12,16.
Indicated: 2,01
